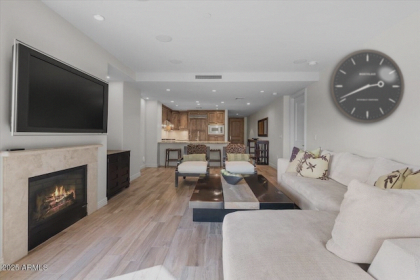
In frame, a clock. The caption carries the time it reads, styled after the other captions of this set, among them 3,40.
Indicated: 2,41
